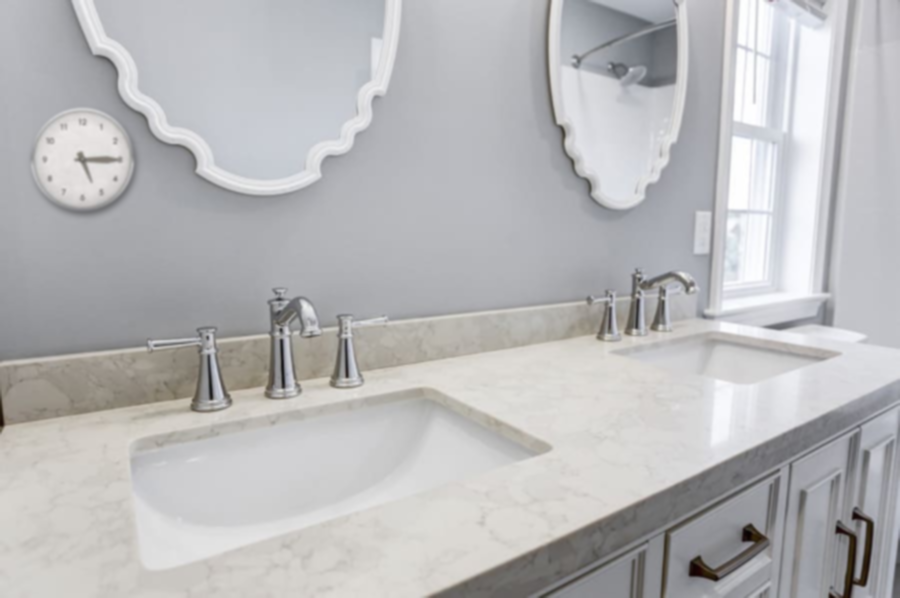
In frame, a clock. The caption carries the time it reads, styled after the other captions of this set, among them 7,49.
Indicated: 5,15
